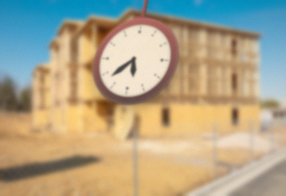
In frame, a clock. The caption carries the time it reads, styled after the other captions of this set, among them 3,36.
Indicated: 5,38
